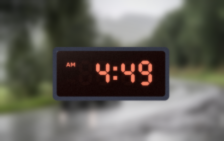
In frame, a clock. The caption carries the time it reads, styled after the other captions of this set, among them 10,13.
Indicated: 4,49
